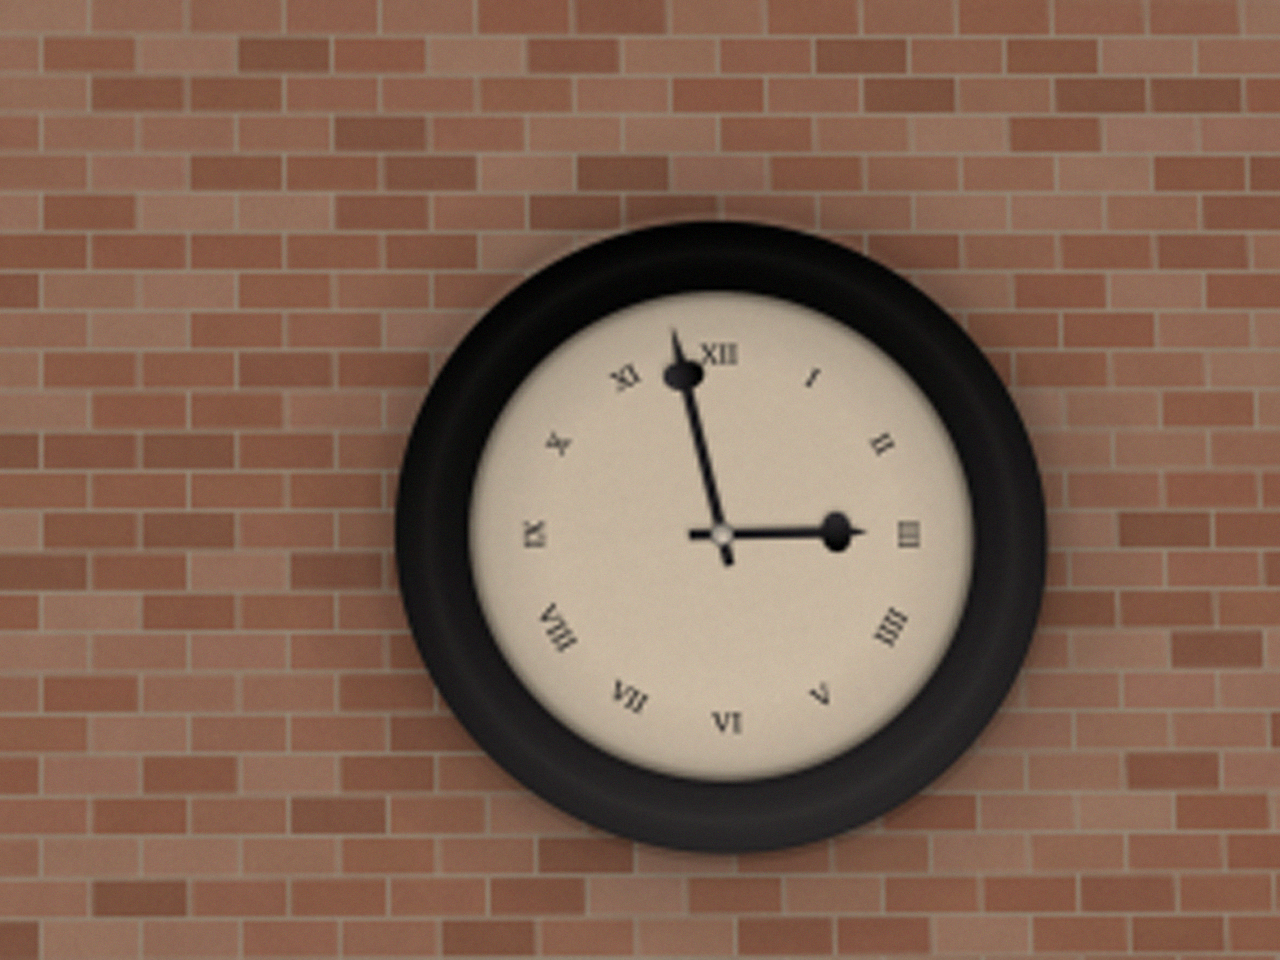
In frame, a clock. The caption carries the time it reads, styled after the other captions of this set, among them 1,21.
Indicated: 2,58
